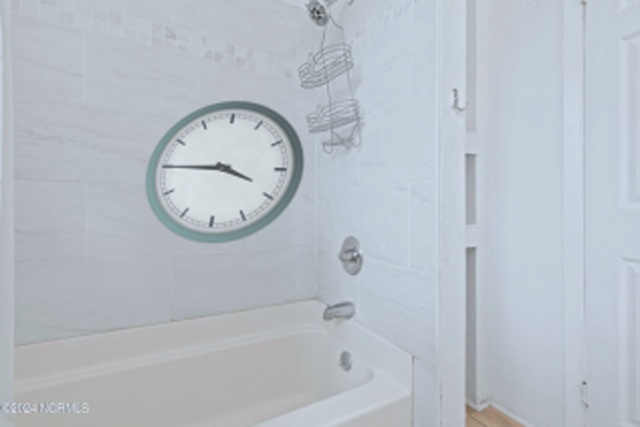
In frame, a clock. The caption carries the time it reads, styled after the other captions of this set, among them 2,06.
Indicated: 3,45
